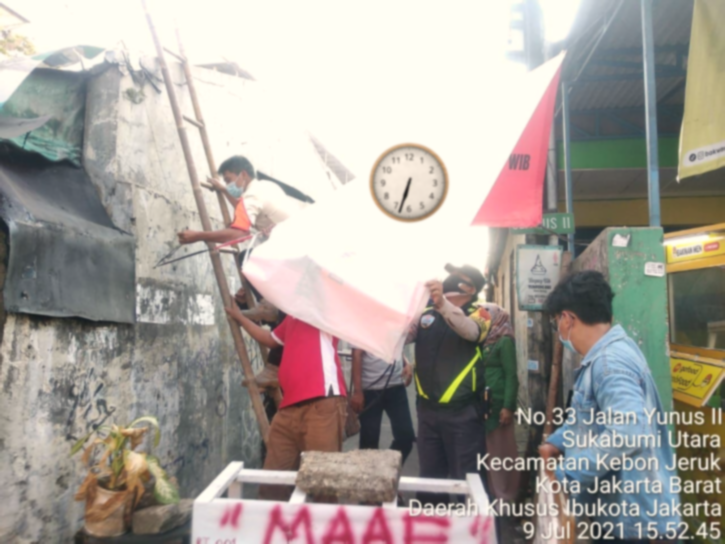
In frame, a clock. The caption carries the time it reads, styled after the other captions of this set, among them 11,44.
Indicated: 6,33
